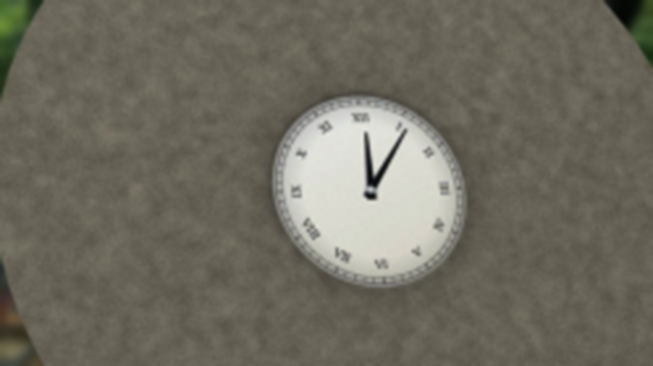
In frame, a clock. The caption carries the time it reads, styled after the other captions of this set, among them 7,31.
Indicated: 12,06
